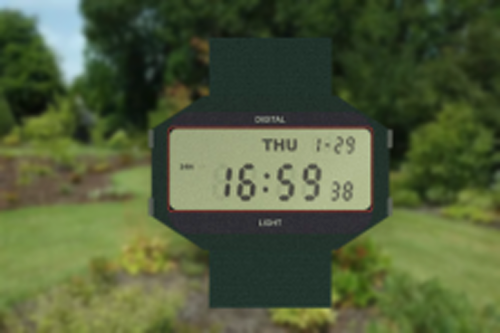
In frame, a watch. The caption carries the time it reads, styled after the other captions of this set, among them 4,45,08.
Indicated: 16,59,38
